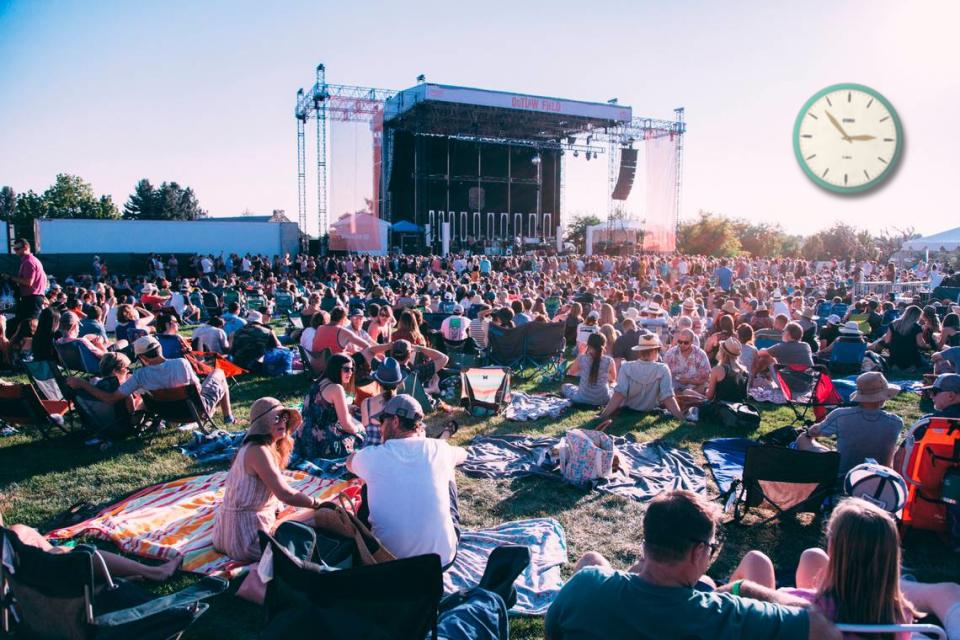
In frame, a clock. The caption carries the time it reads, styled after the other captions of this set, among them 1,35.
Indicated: 2,53
